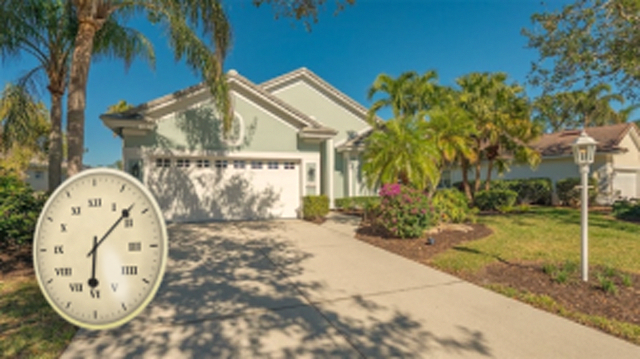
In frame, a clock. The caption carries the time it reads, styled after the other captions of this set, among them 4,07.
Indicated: 6,08
